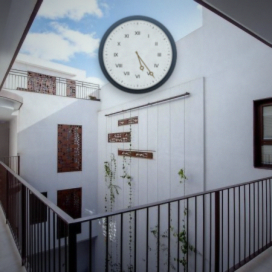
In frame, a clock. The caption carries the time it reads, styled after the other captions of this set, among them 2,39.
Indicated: 5,24
